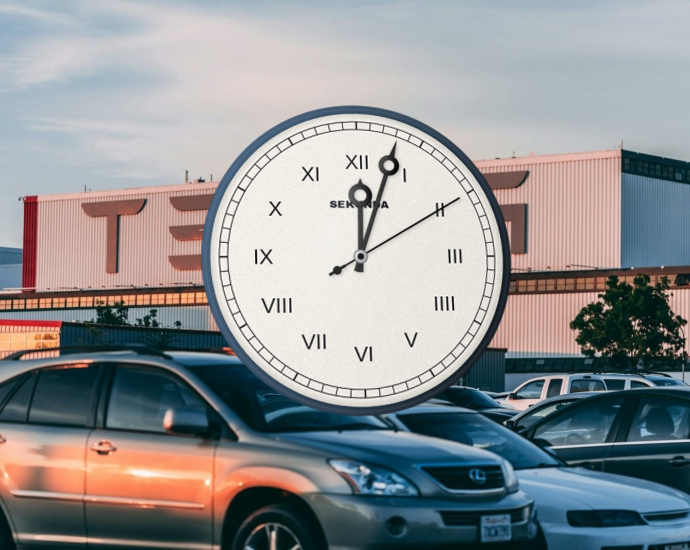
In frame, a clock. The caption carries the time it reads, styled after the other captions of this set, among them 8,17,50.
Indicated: 12,03,10
